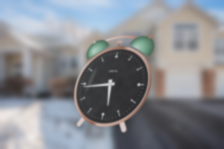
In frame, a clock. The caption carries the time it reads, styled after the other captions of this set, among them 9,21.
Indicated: 5,44
